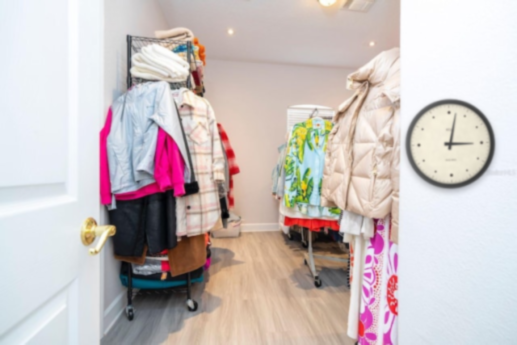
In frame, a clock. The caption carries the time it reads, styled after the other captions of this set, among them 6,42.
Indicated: 3,02
